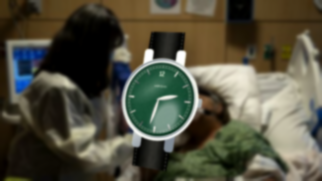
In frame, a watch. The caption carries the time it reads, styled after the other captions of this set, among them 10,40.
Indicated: 2,32
